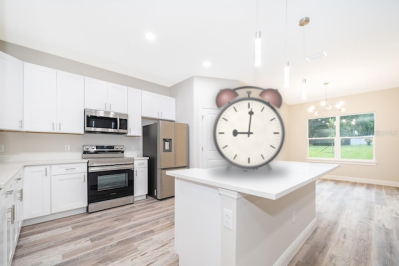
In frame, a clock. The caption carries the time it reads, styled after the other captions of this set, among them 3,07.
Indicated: 9,01
